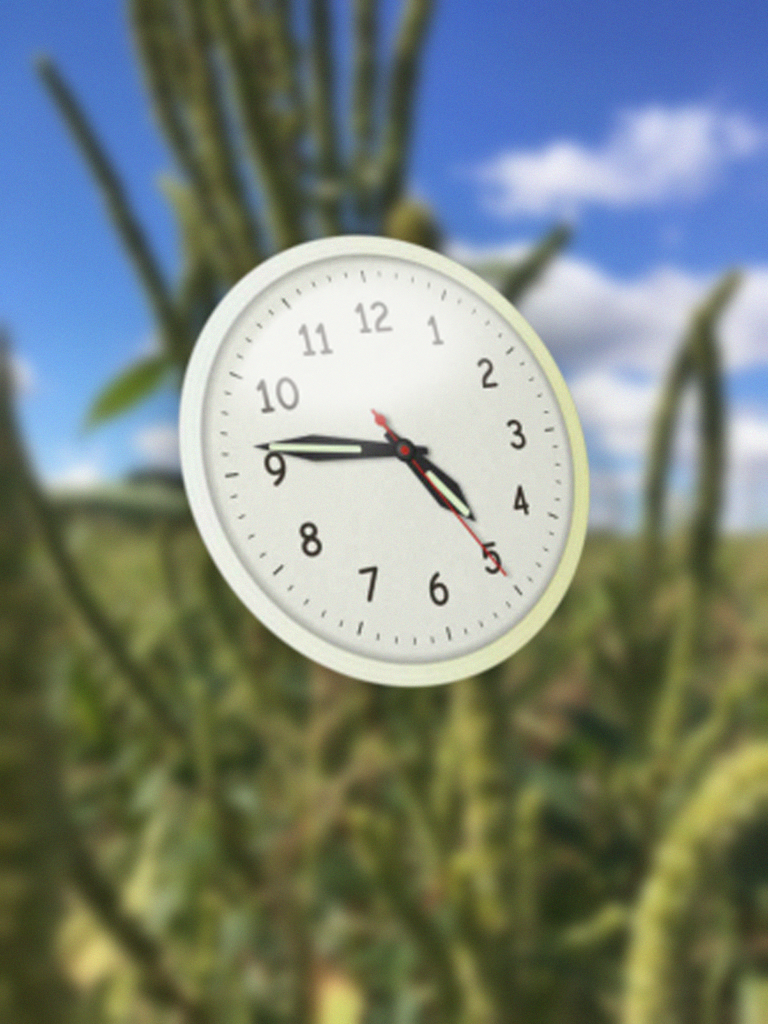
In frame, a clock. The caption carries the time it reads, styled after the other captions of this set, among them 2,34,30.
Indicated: 4,46,25
